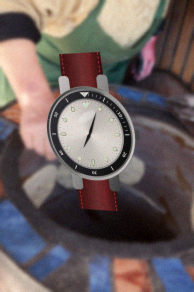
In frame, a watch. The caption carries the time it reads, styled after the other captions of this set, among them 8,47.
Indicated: 7,04
